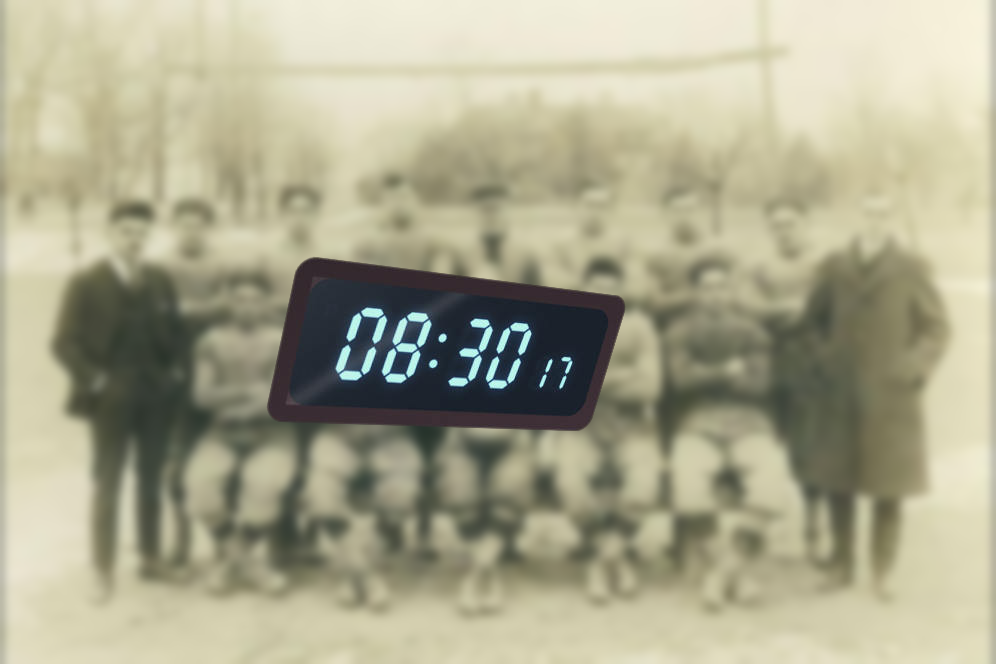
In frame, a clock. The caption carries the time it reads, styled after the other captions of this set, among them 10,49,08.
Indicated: 8,30,17
